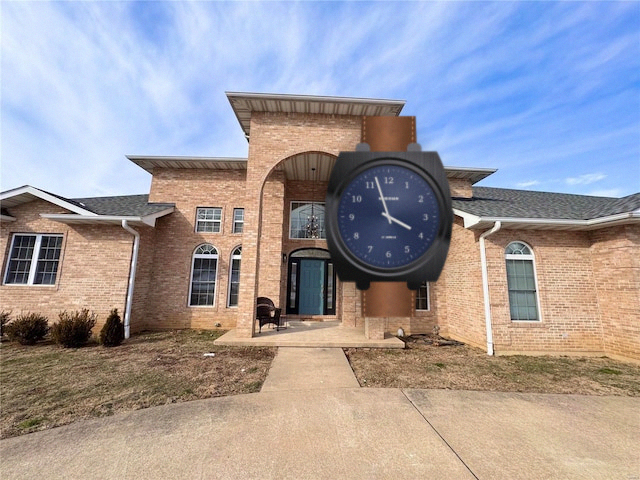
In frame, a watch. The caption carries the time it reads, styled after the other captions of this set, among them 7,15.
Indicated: 3,57
